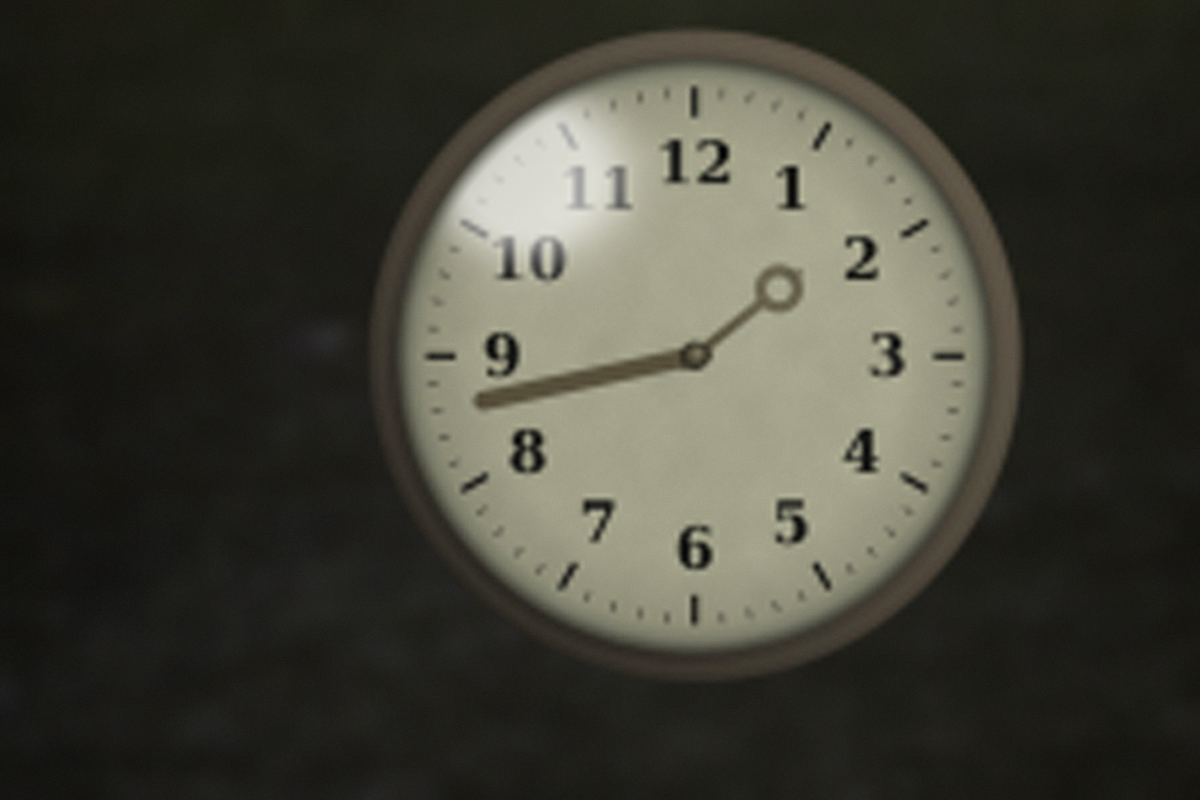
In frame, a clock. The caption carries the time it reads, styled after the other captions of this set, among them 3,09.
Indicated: 1,43
